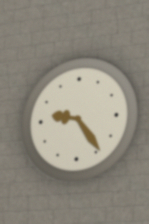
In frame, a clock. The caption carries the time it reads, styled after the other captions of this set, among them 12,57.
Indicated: 9,24
